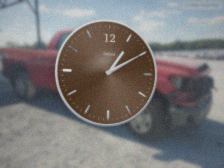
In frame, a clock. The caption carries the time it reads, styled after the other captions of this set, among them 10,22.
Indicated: 1,10
